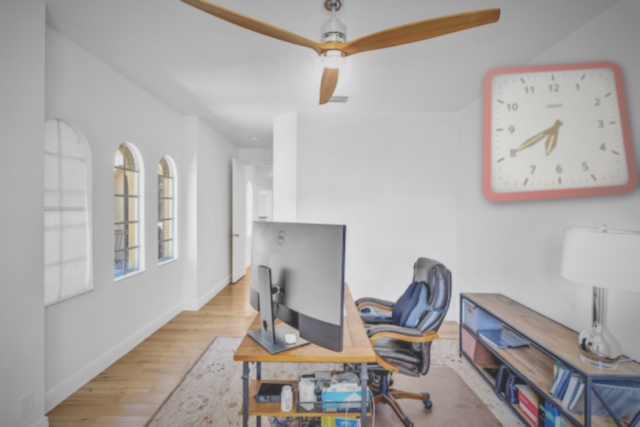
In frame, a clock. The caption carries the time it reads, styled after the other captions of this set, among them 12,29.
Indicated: 6,40
